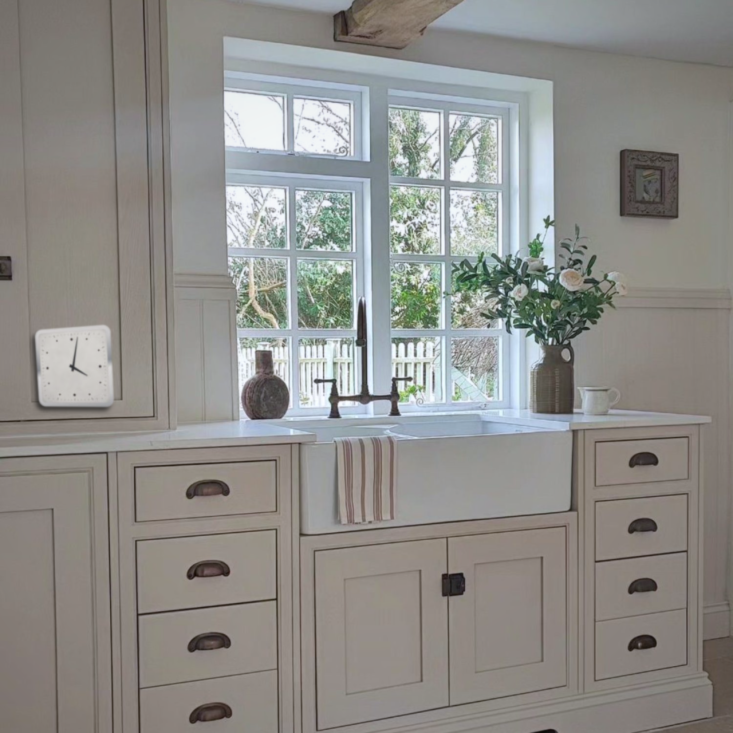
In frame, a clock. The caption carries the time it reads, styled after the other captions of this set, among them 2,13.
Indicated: 4,02
